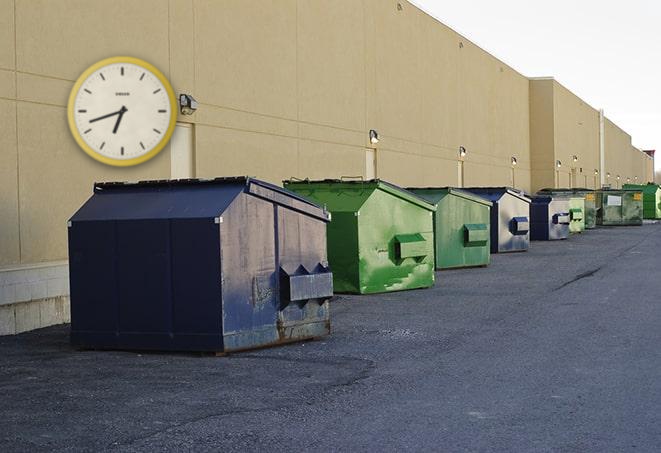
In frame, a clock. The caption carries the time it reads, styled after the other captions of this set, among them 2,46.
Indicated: 6,42
